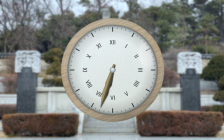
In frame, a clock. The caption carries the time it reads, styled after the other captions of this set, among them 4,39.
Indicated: 6,33
